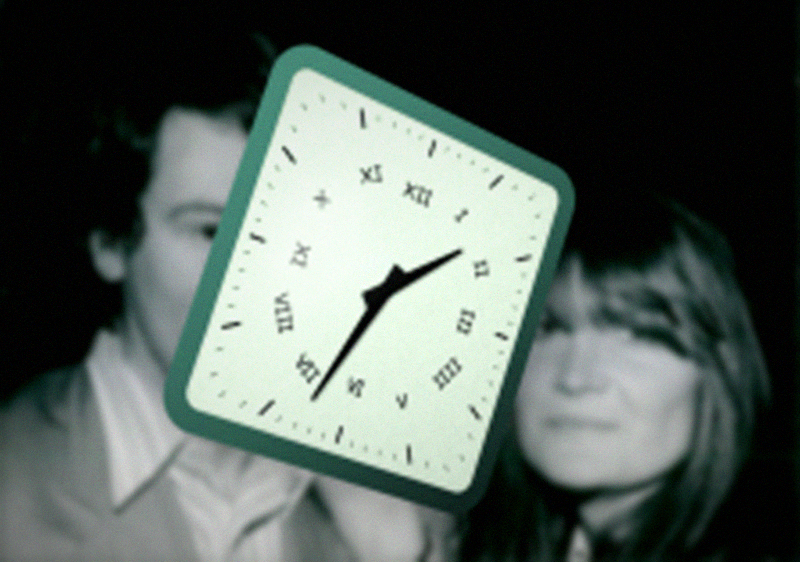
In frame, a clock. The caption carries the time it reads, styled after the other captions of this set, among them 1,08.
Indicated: 1,33
